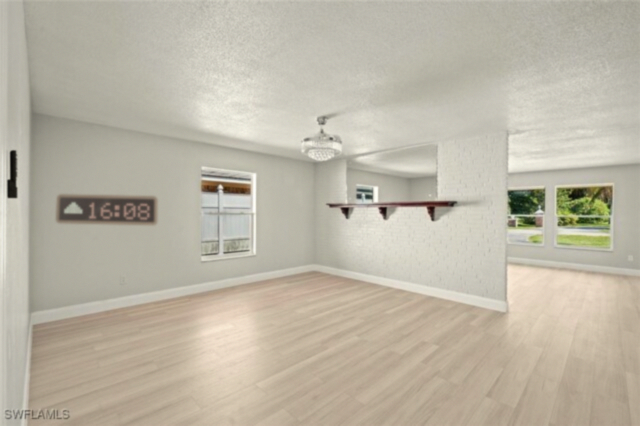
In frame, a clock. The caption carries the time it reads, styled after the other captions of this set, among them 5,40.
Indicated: 16,08
